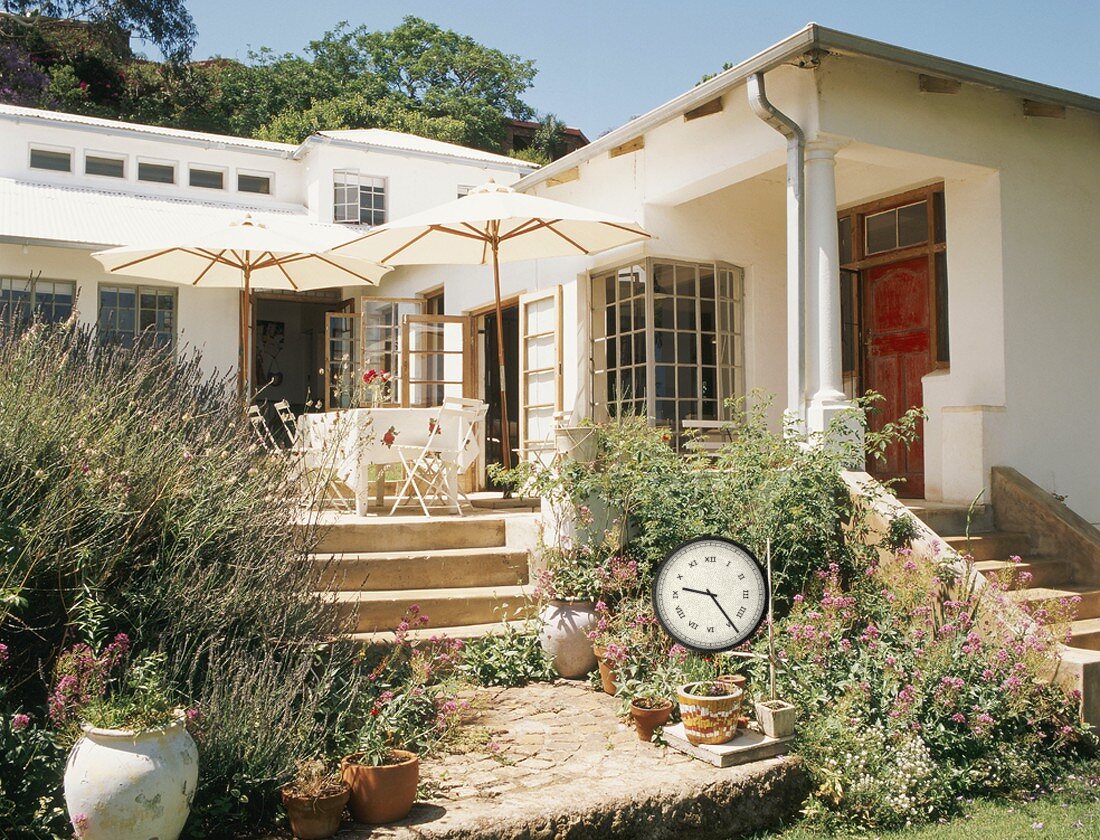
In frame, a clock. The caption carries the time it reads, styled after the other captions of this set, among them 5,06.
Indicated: 9,24
